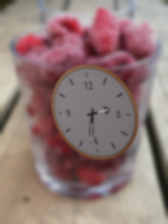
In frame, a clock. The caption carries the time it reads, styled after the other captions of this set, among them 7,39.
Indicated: 2,32
